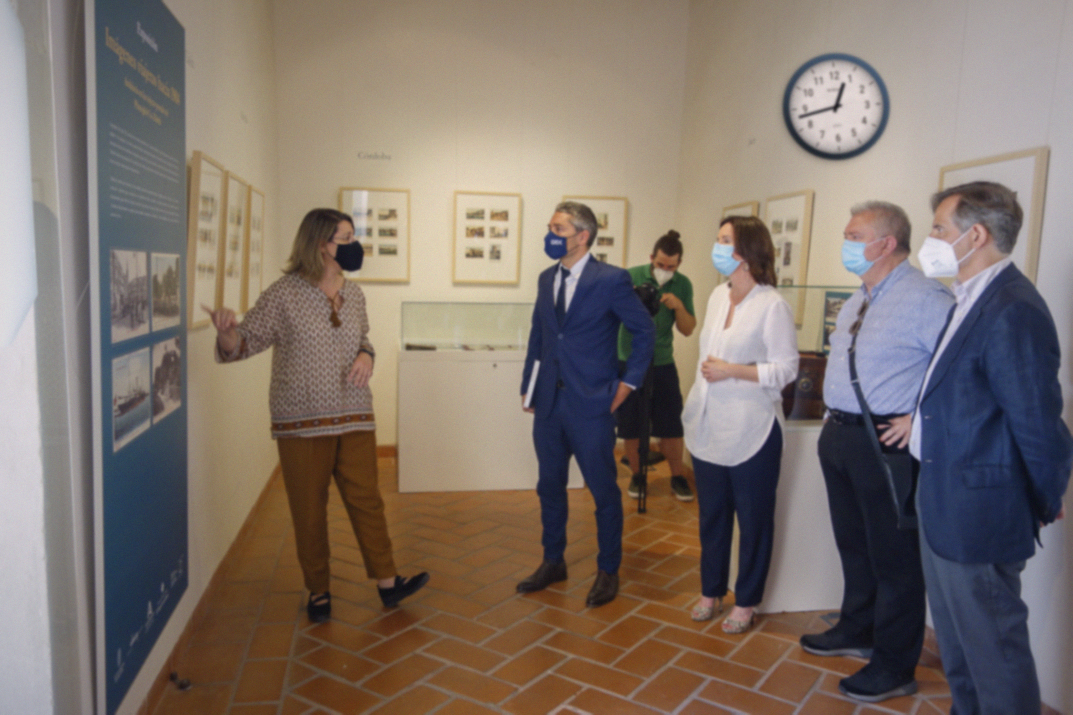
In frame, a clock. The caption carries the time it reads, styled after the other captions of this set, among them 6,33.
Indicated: 12,43
